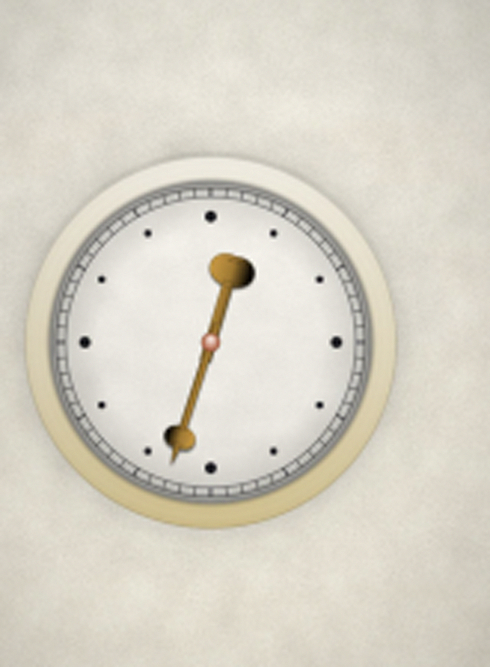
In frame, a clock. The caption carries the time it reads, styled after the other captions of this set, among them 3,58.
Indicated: 12,33
